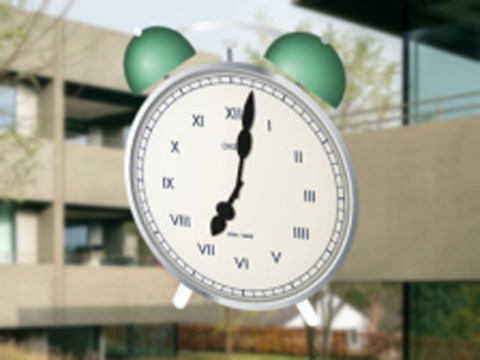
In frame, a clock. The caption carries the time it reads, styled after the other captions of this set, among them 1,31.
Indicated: 7,02
